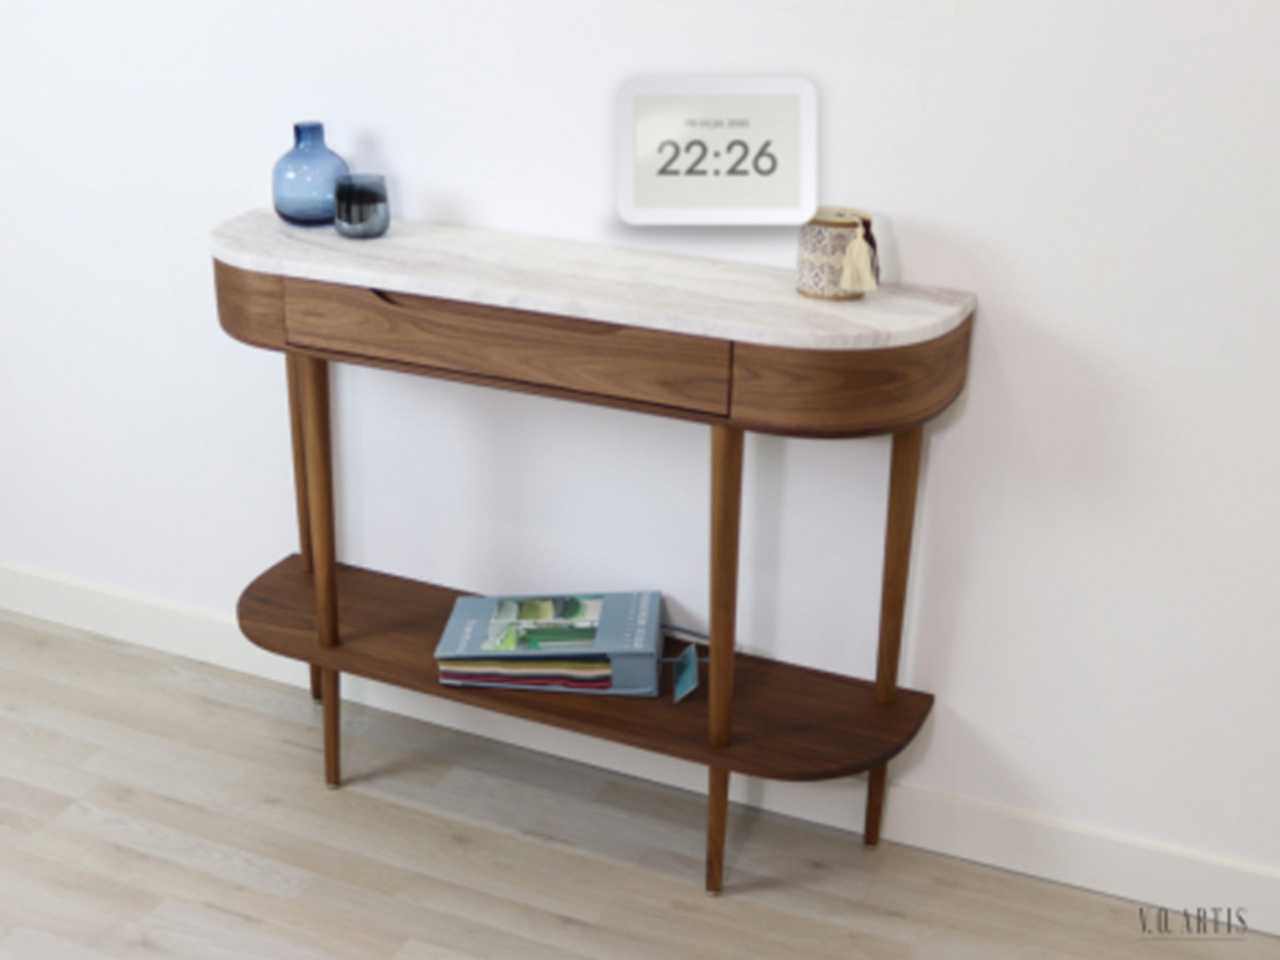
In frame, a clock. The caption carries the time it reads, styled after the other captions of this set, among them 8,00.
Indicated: 22,26
